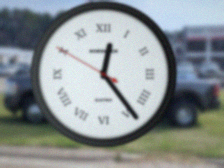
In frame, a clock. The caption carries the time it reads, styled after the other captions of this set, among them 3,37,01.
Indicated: 12,23,50
